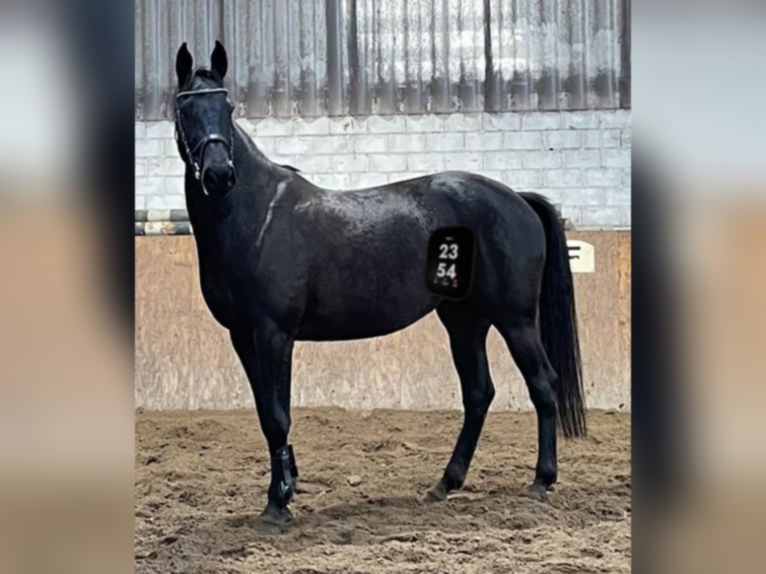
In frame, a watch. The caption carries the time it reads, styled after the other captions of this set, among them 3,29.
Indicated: 23,54
